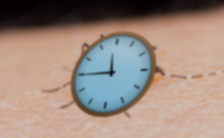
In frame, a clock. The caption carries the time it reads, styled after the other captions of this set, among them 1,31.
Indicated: 11,45
